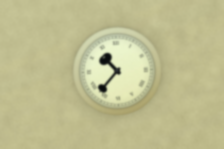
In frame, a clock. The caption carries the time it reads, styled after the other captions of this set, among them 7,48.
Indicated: 10,37
